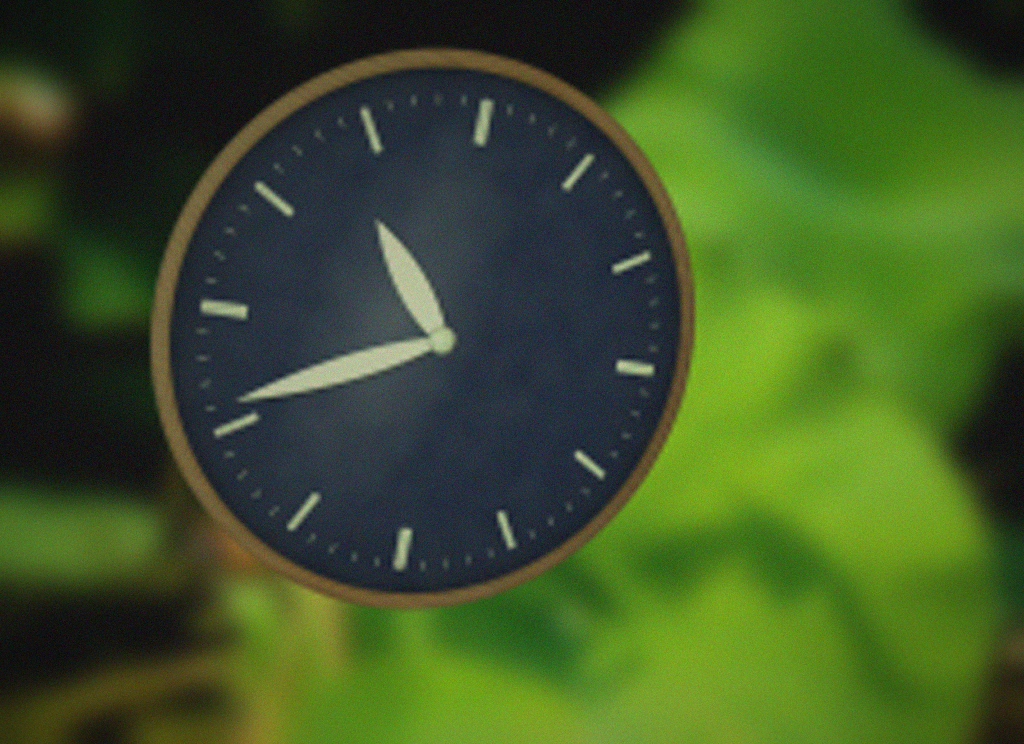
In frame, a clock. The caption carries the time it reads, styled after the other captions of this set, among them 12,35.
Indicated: 10,41
